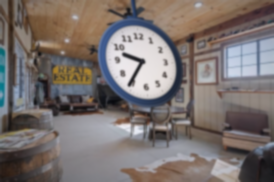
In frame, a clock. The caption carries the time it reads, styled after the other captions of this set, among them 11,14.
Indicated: 9,36
